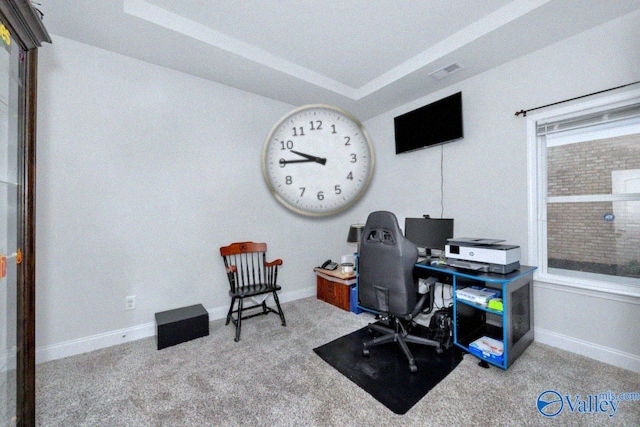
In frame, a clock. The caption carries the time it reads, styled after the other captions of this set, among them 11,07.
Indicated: 9,45
